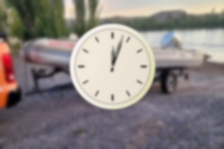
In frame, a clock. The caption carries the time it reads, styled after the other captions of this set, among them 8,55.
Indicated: 12,03
